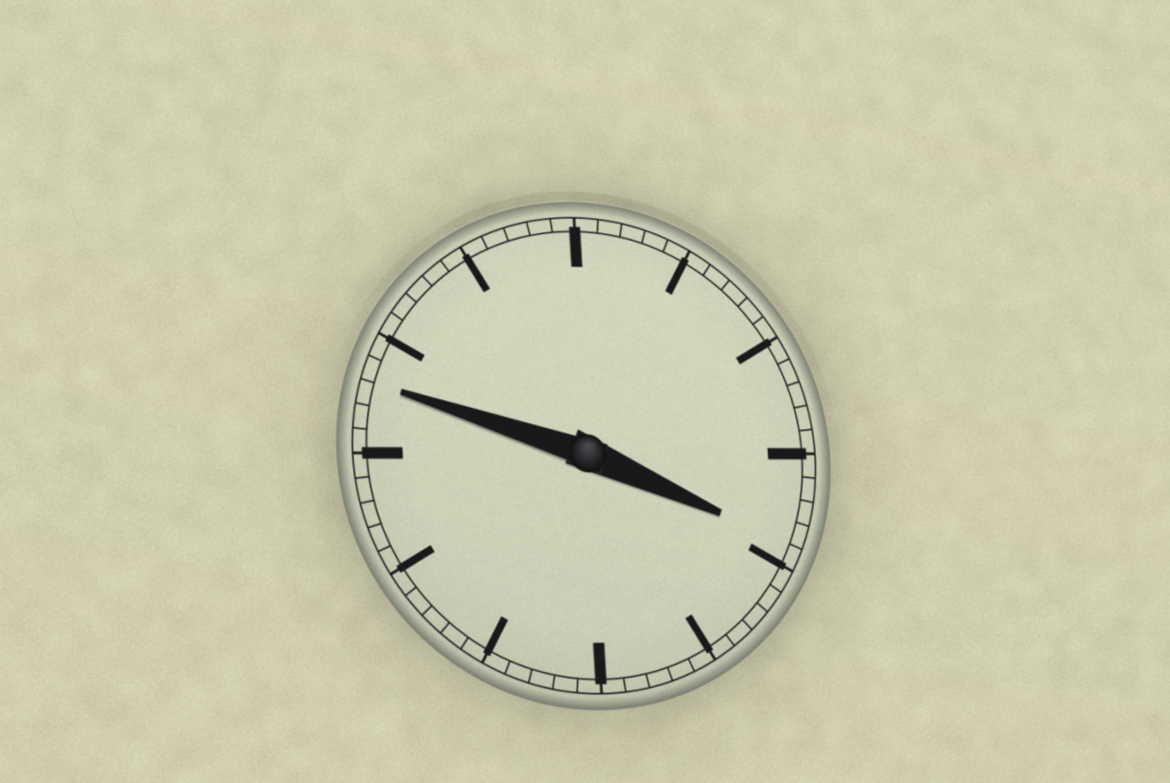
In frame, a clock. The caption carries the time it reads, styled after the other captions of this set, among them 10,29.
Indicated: 3,48
